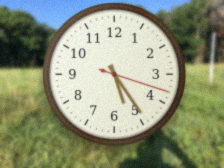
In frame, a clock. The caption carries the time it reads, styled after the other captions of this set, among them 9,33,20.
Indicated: 5,24,18
